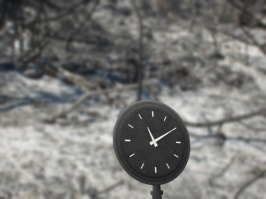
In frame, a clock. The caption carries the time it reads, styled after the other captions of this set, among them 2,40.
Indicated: 11,10
